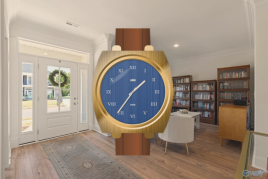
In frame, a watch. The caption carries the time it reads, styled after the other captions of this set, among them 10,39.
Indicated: 1,36
